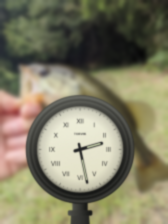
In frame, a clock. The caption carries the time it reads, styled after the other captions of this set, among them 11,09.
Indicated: 2,28
